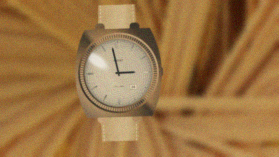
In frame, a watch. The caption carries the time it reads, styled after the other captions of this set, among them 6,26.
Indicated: 2,58
